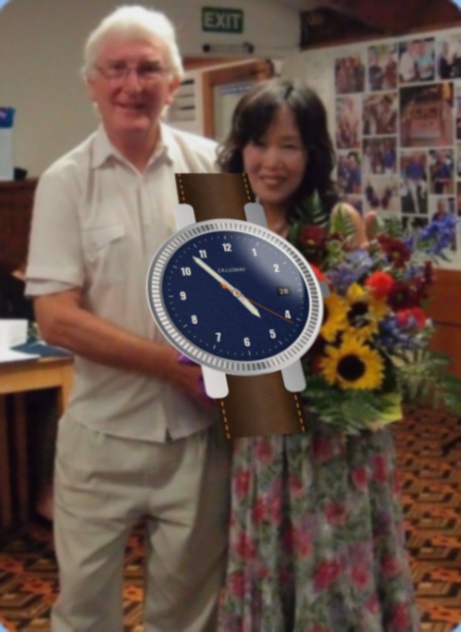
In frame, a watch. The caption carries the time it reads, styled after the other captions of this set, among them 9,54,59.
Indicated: 4,53,21
